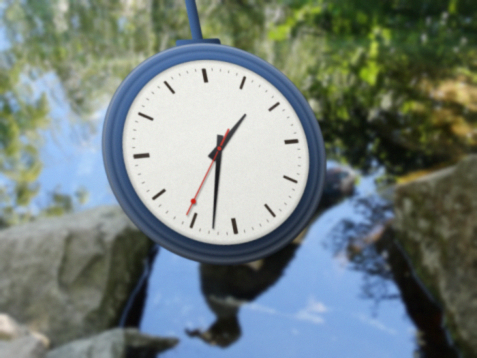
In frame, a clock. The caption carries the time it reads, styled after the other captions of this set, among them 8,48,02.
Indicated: 1,32,36
